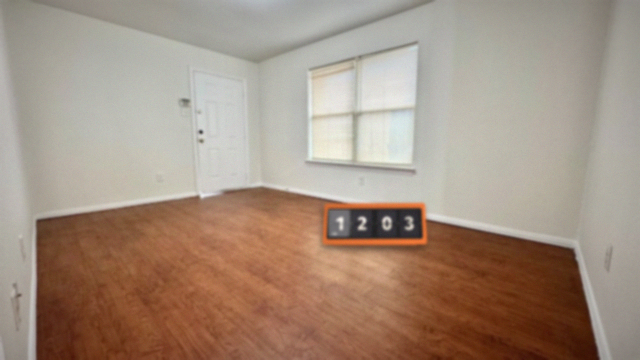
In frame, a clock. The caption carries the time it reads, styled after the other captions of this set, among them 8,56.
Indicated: 12,03
